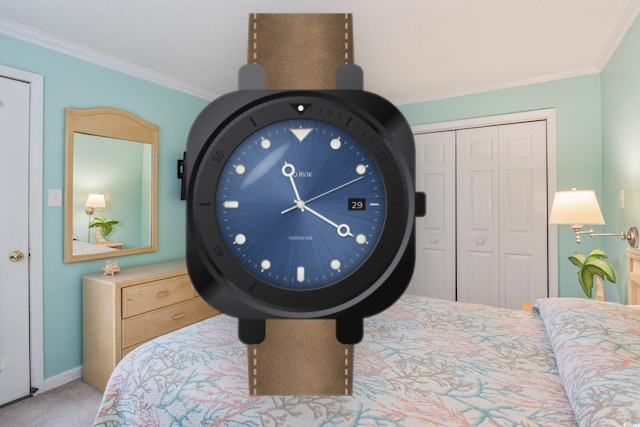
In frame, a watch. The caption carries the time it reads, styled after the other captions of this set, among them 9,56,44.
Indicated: 11,20,11
